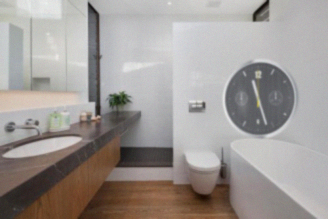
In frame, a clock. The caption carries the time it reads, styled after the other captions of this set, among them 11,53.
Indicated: 11,27
